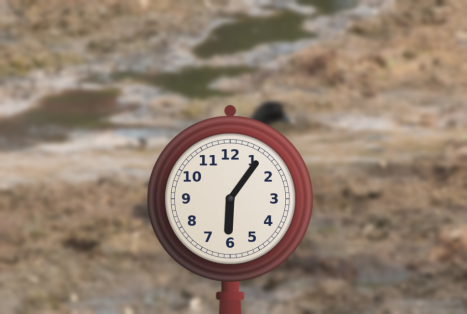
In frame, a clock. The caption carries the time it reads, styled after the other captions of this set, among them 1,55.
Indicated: 6,06
